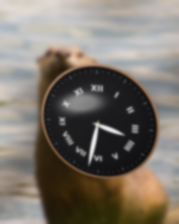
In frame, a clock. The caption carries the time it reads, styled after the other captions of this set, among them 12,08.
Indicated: 3,32
